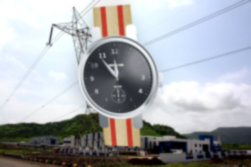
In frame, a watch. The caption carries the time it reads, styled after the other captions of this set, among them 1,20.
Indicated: 11,54
